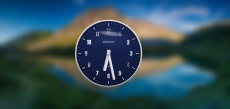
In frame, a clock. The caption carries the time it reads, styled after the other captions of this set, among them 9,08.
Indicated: 6,28
